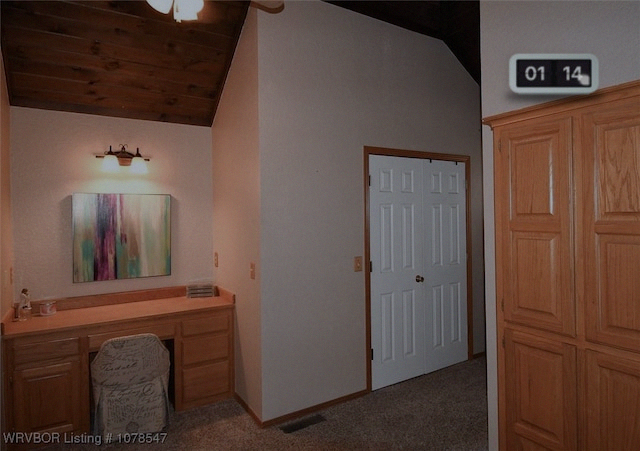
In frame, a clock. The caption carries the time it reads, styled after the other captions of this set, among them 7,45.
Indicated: 1,14
